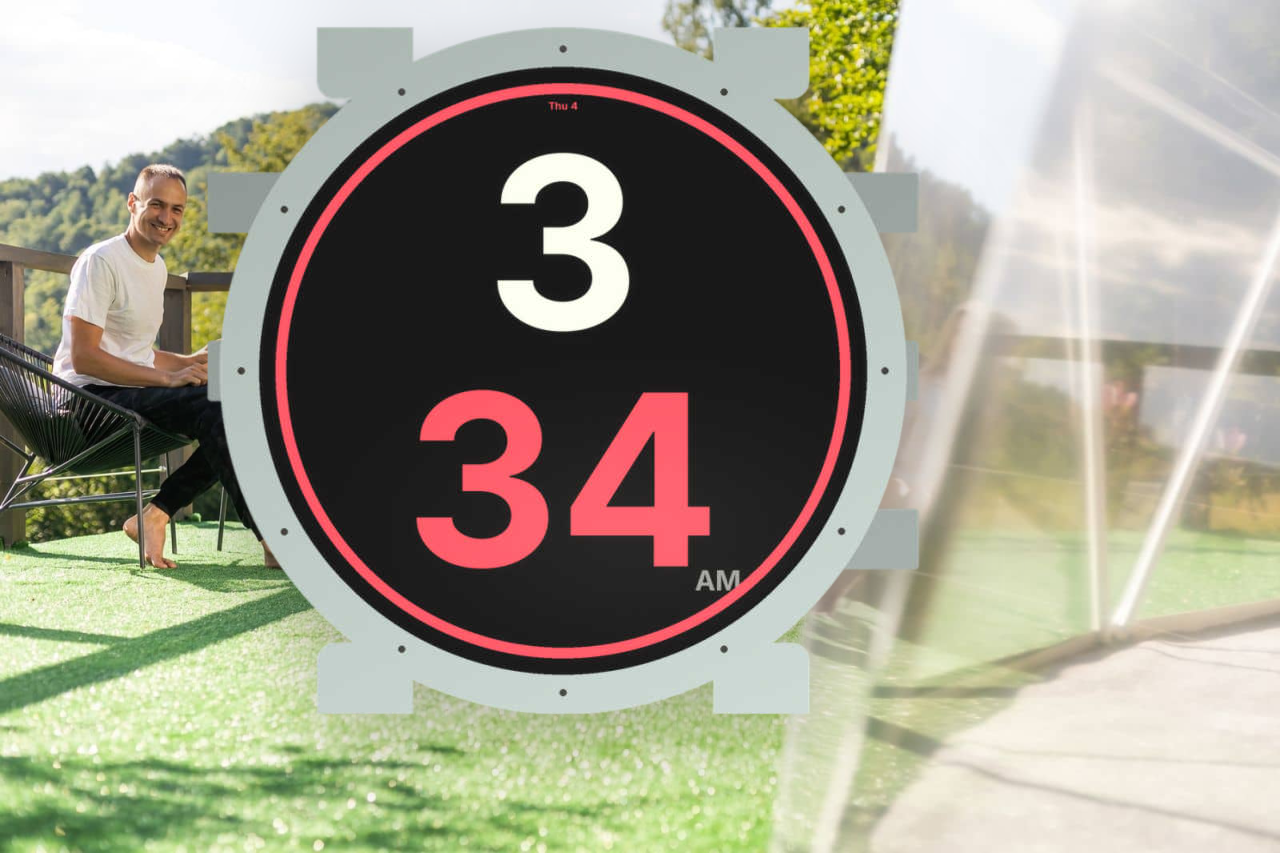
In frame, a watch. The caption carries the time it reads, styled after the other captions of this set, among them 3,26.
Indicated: 3,34
